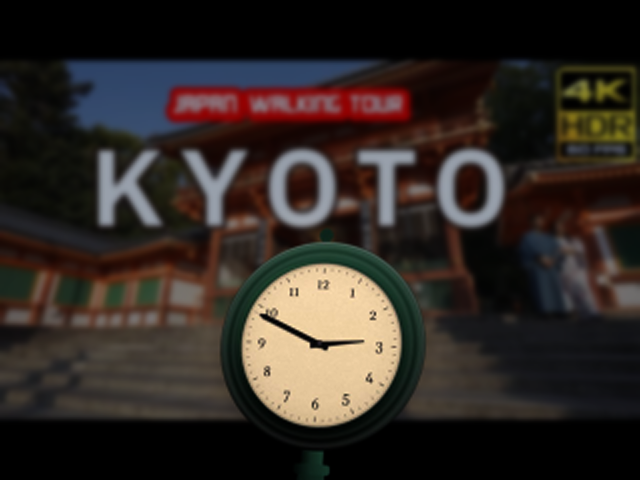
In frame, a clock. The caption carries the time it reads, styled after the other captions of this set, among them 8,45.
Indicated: 2,49
